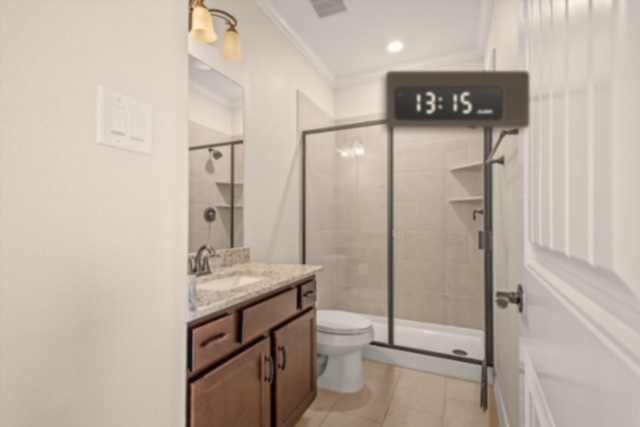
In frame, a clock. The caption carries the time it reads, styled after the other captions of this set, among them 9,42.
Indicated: 13,15
